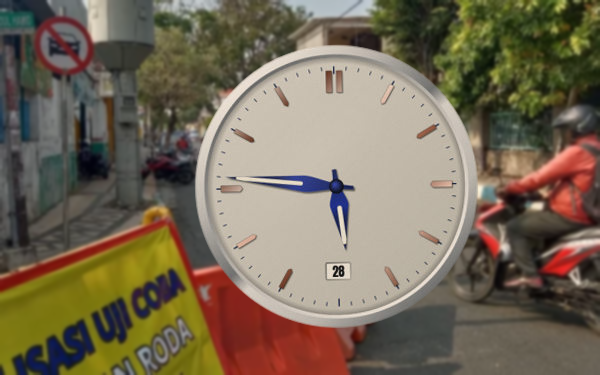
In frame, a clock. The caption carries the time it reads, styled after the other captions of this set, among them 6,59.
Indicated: 5,46
